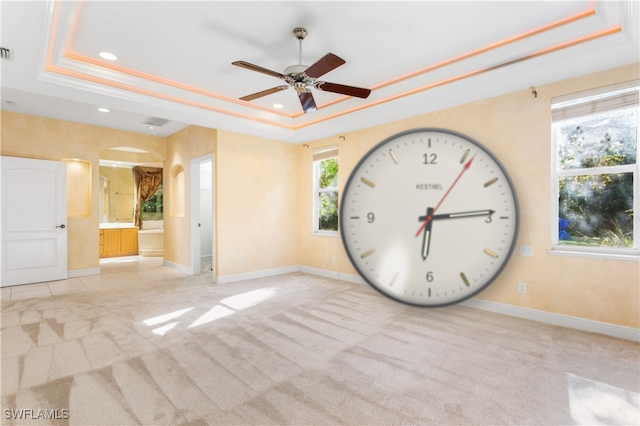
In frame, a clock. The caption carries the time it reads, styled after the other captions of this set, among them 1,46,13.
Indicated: 6,14,06
